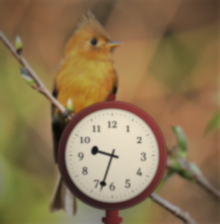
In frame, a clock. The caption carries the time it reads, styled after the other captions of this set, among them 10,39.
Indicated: 9,33
